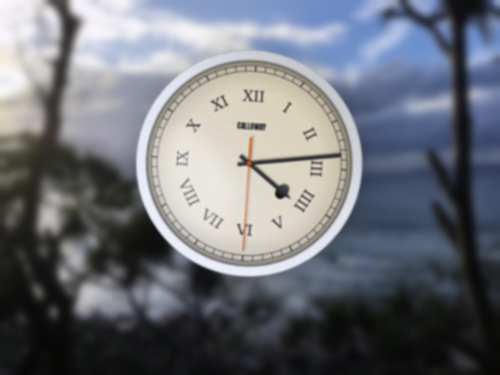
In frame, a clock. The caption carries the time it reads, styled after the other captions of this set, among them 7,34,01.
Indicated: 4,13,30
